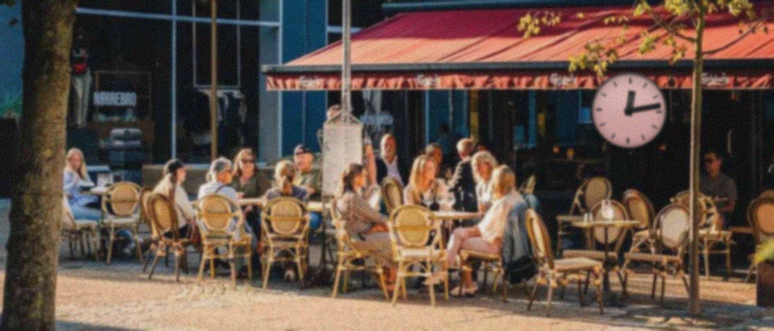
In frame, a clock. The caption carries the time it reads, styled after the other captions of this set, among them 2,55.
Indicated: 12,13
